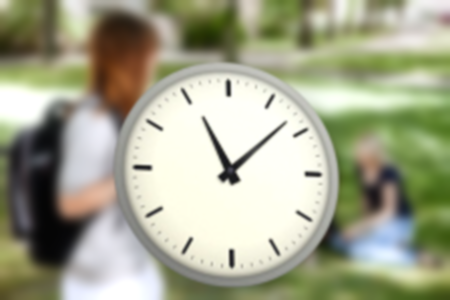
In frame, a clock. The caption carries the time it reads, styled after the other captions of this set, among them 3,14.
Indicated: 11,08
